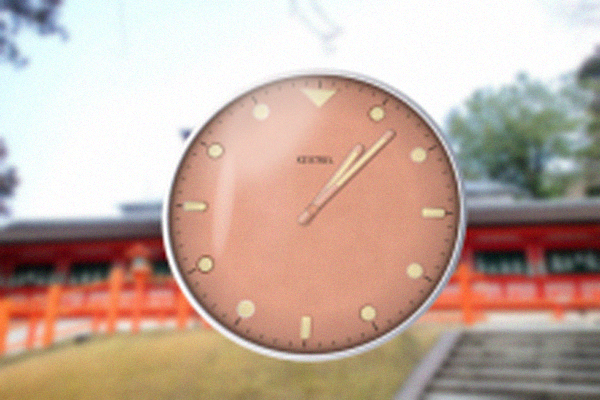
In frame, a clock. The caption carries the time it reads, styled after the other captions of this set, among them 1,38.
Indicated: 1,07
